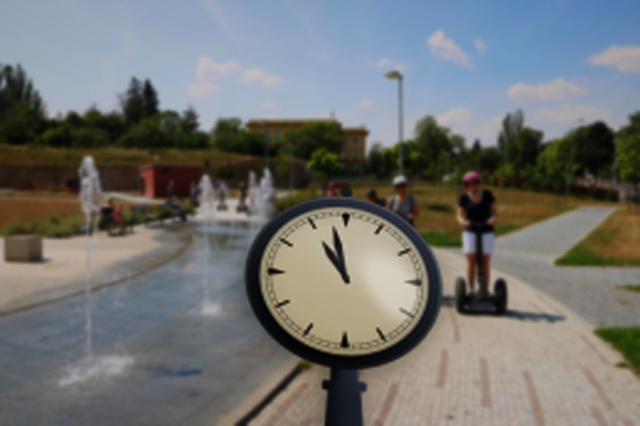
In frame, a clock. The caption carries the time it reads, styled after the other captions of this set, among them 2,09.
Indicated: 10,58
